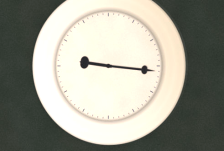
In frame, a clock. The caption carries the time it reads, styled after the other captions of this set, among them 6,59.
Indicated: 9,16
